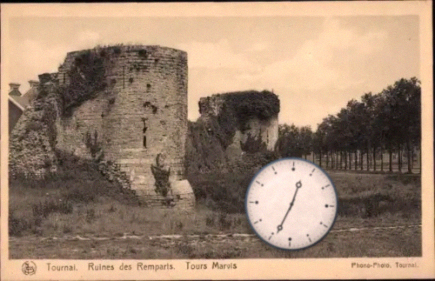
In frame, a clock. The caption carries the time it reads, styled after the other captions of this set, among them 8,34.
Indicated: 12,34
